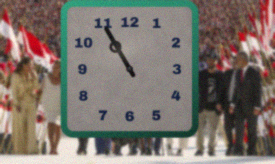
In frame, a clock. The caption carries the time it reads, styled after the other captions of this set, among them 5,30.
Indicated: 10,55
